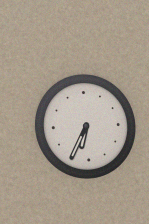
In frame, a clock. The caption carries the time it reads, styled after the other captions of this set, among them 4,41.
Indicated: 6,35
